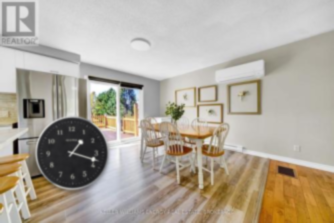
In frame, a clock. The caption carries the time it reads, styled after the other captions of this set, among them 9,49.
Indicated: 1,18
